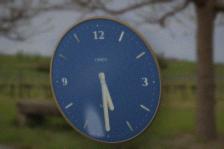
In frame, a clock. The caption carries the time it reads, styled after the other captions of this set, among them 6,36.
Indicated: 5,30
